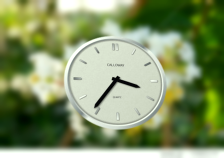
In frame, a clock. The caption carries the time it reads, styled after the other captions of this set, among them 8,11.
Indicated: 3,36
